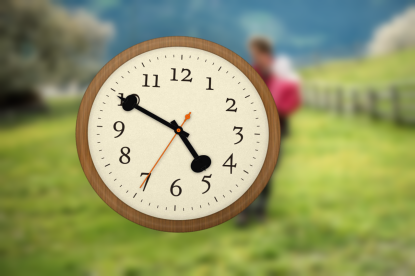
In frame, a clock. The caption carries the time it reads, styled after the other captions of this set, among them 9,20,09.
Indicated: 4,49,35
